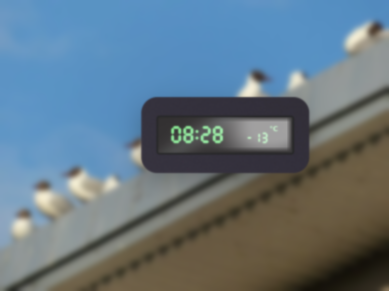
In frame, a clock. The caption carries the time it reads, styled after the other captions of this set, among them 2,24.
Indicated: 8,28
